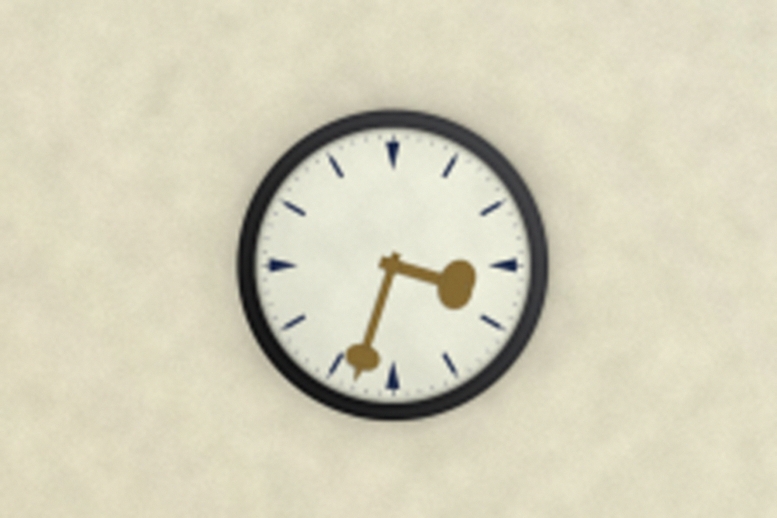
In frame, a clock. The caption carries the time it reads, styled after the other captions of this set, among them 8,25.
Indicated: 3,33
